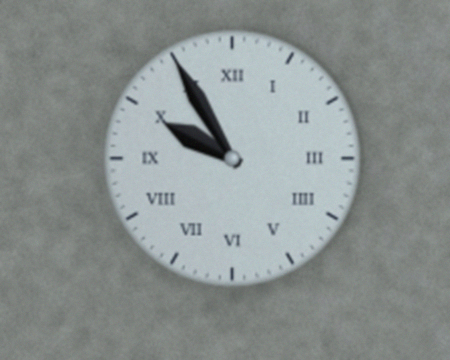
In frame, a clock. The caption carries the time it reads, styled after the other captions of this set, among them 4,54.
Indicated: 9,55
